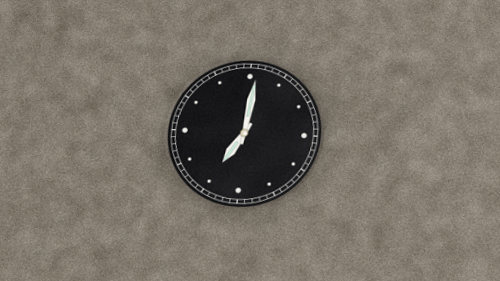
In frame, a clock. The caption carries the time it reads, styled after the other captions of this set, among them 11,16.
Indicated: 7,01
